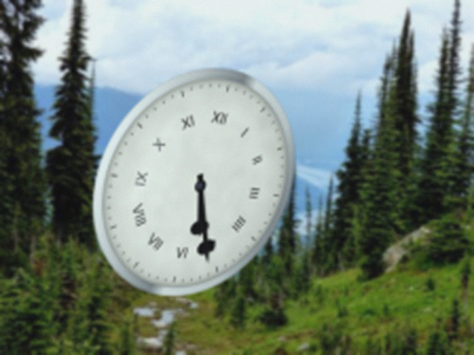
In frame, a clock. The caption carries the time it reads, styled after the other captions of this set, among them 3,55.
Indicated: 5,26
